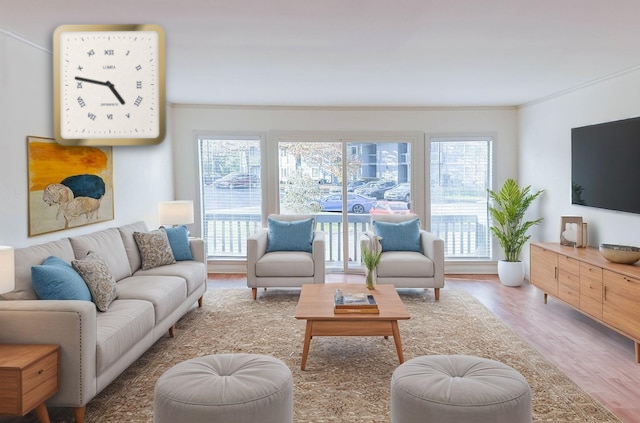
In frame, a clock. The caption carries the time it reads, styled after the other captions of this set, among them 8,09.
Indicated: 4,47
